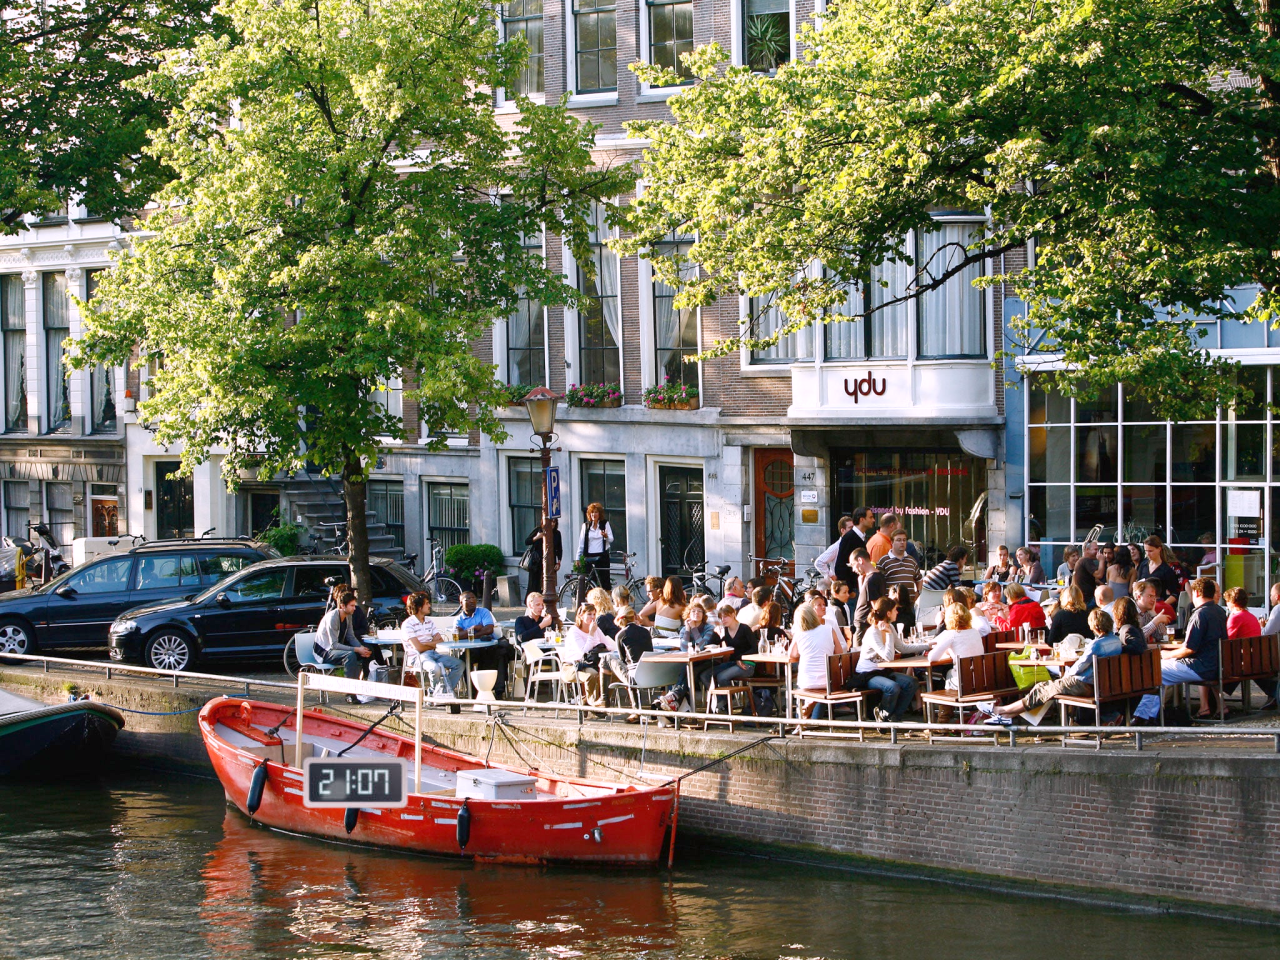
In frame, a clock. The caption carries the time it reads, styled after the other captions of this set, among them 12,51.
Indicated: 21,07
